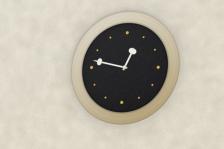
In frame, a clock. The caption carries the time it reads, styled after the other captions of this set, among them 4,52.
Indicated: 12,47
